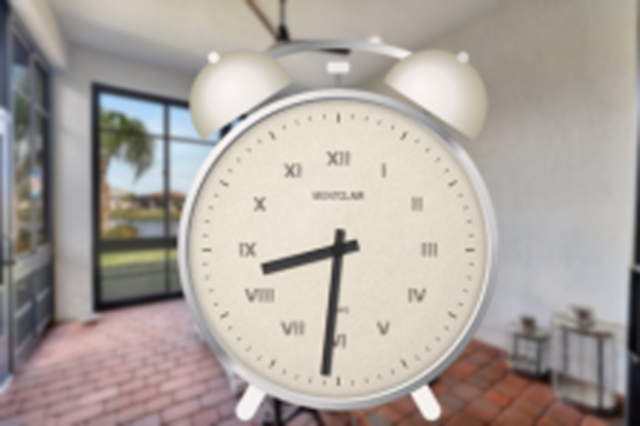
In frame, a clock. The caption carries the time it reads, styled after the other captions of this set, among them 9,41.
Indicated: 8,31
